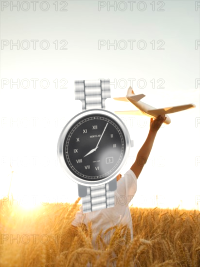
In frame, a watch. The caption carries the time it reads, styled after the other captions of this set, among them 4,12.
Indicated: 8,05
